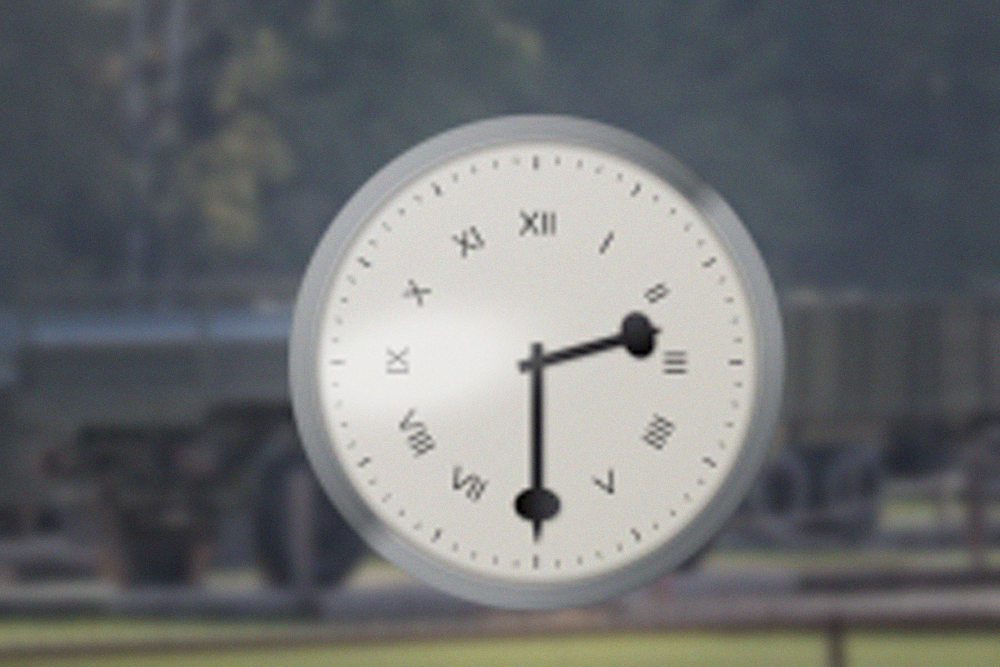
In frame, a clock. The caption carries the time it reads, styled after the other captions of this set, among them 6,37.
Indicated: 2,30
